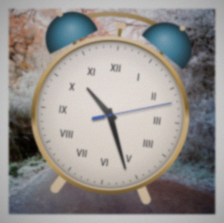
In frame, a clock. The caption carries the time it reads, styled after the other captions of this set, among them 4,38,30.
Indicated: 10,26,12
